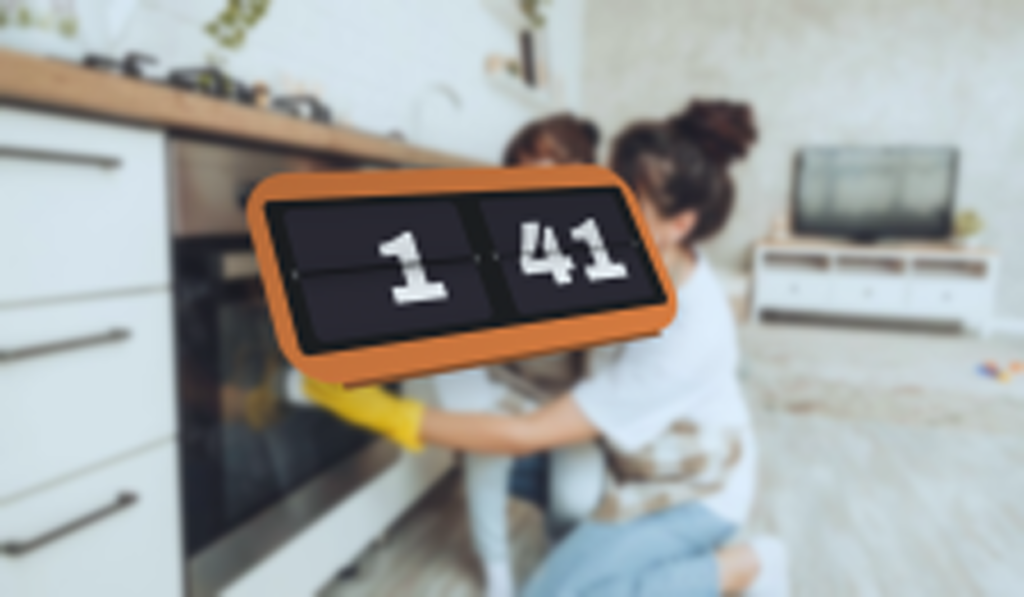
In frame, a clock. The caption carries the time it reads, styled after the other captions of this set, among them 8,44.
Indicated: 1,41
